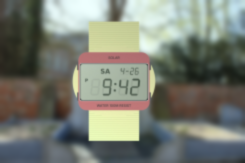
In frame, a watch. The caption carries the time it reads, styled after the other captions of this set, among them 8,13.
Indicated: 9,42
